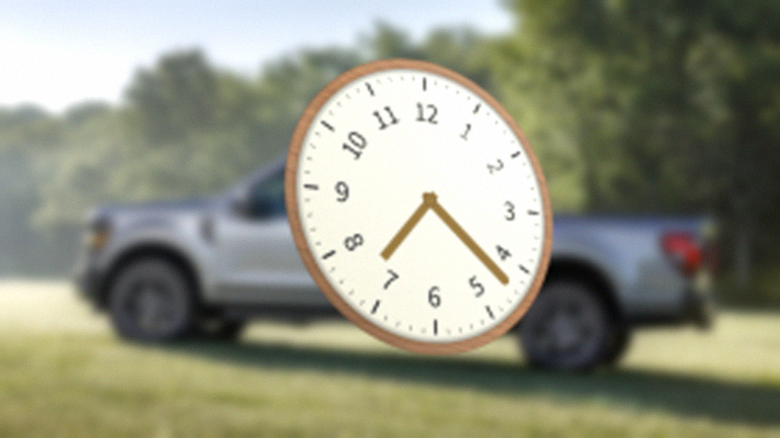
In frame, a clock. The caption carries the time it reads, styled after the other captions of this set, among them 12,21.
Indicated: 7,22
